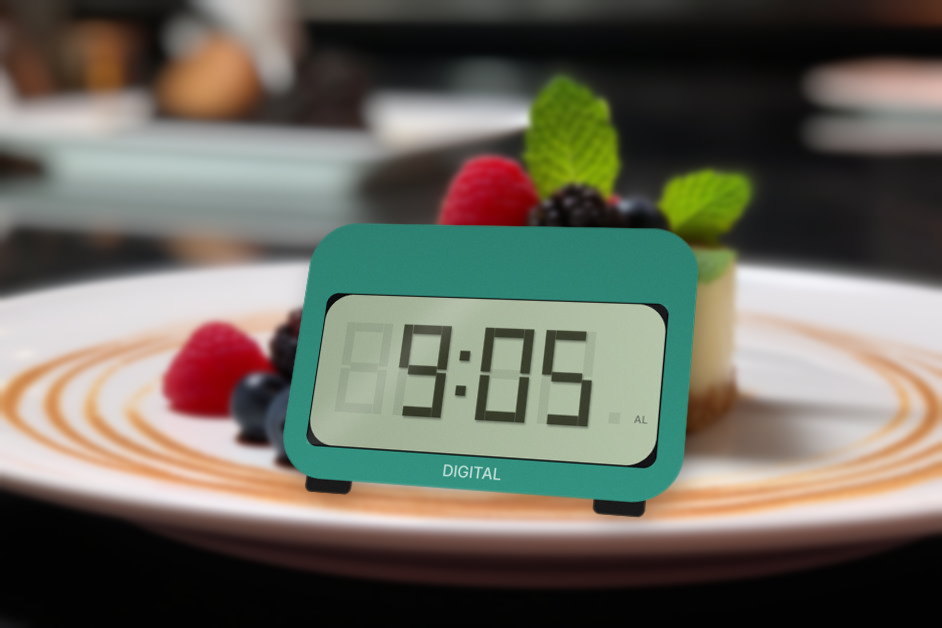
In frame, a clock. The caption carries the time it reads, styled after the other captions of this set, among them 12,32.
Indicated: 9,05
